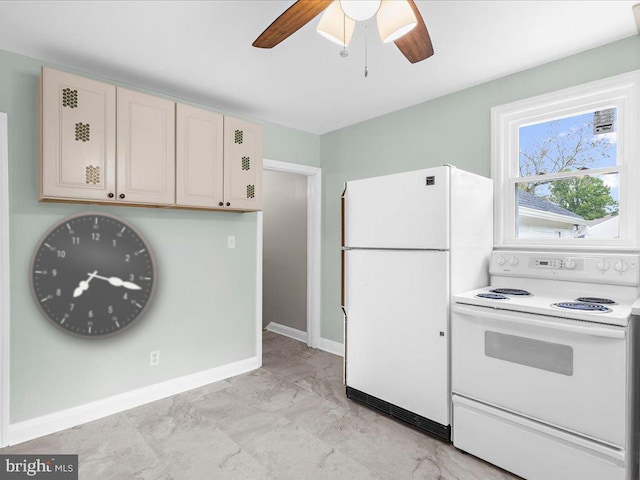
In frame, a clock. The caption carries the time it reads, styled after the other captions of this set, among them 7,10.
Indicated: 7,17
